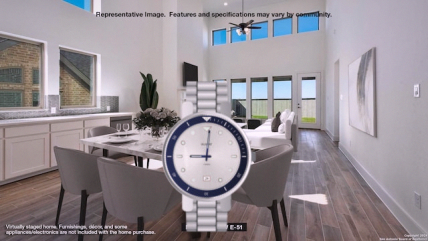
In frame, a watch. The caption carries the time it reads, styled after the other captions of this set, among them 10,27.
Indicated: 9,01
